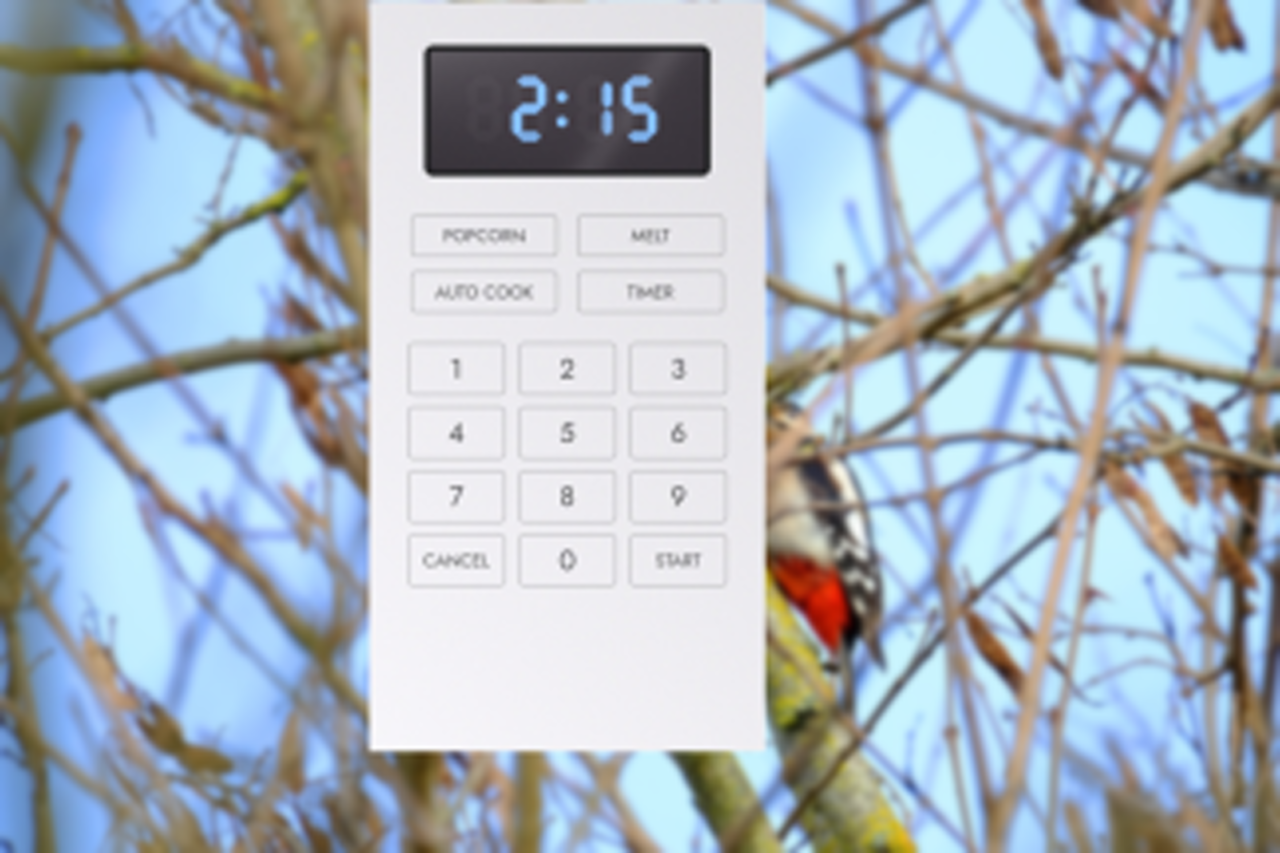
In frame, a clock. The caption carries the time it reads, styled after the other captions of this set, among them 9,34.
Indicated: 2,15
